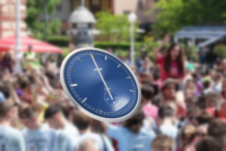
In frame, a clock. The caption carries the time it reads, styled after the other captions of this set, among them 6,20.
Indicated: 6,00
